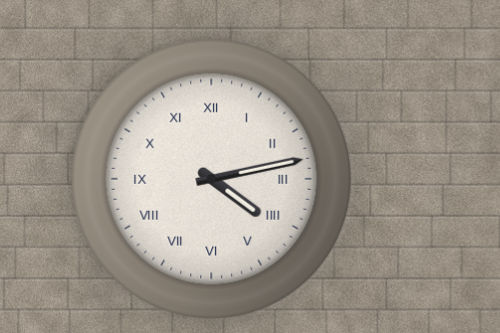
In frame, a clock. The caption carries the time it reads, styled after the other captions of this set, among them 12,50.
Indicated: 4,13
